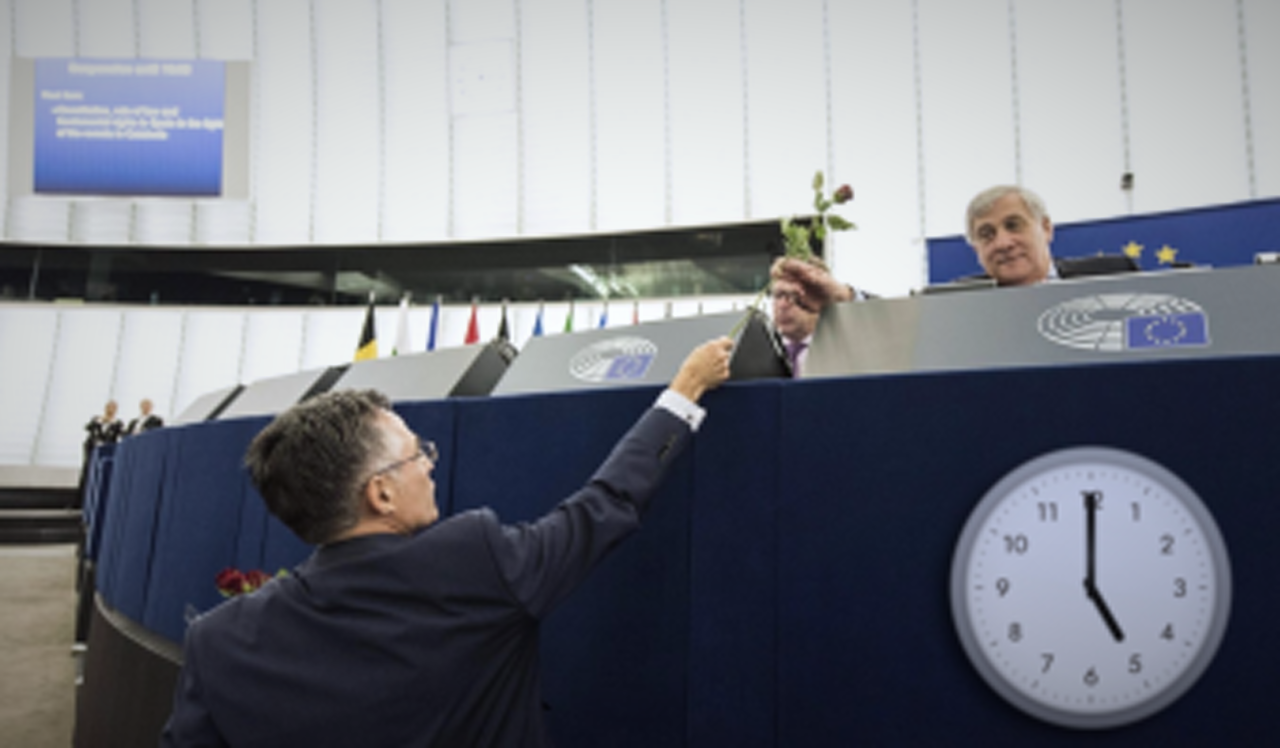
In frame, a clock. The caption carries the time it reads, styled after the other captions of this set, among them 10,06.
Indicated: 5,00
